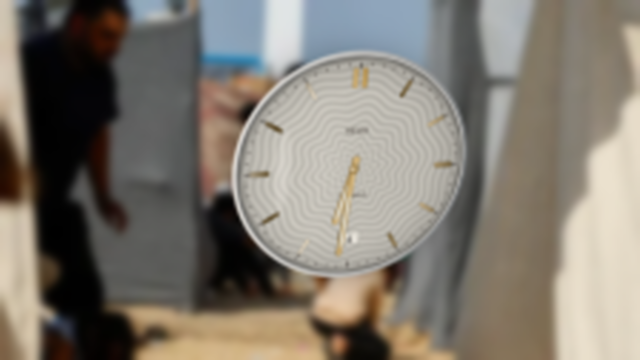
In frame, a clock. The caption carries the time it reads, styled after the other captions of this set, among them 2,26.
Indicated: 6,31
